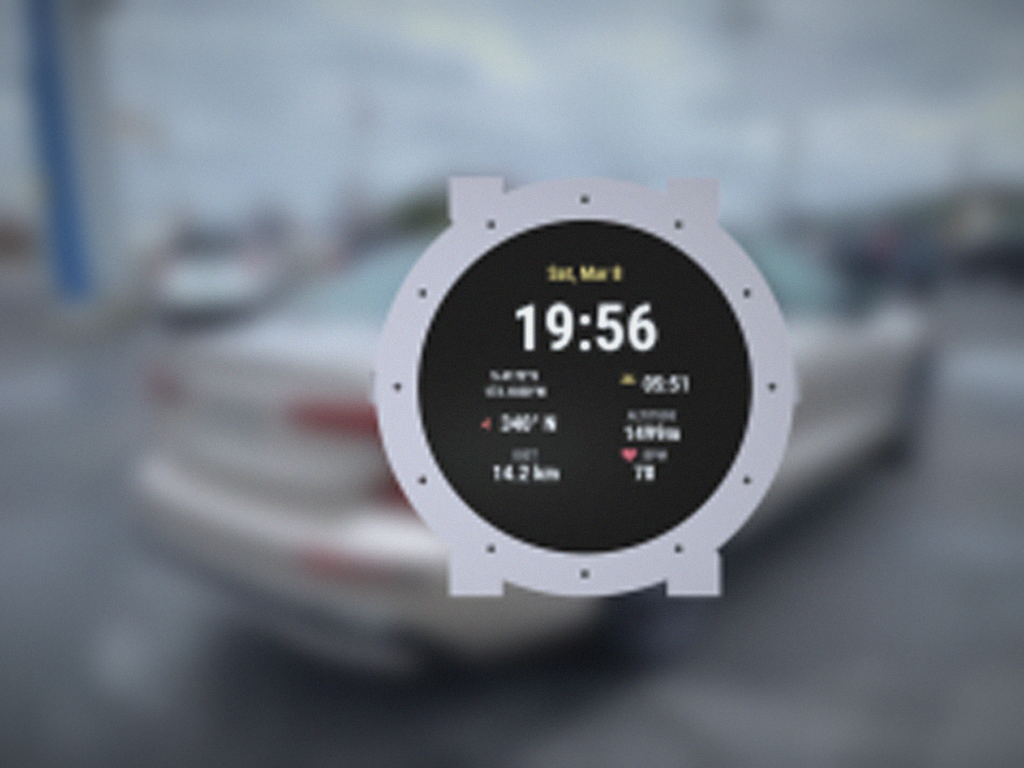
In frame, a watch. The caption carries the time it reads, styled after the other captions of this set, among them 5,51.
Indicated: 19,56
